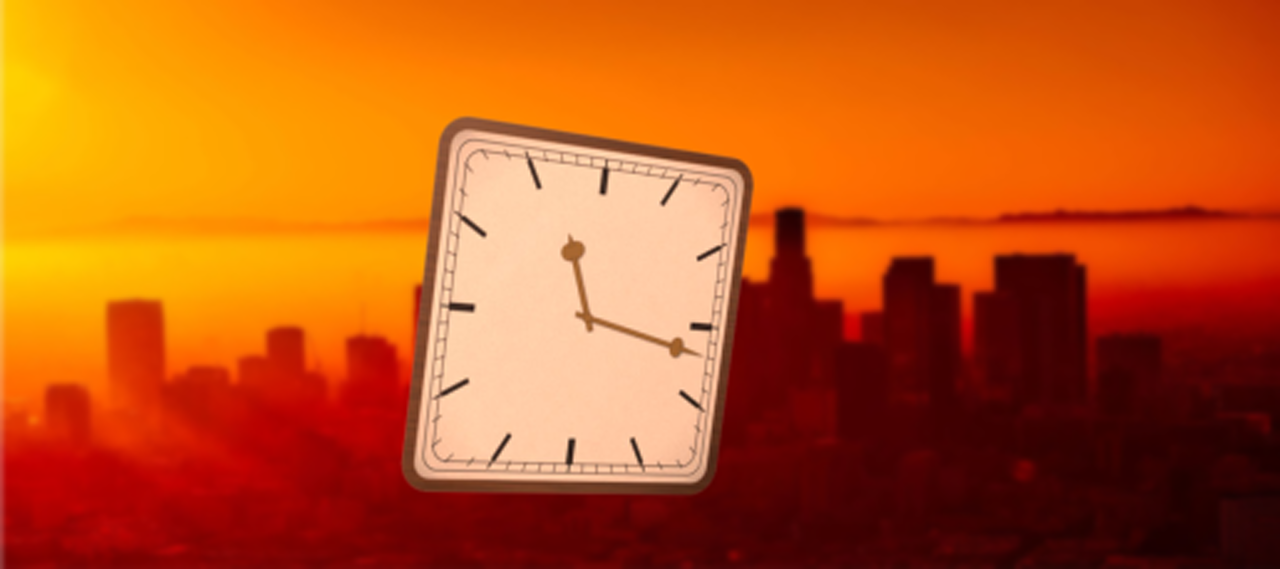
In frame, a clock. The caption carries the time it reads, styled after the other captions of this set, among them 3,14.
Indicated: 11,17
